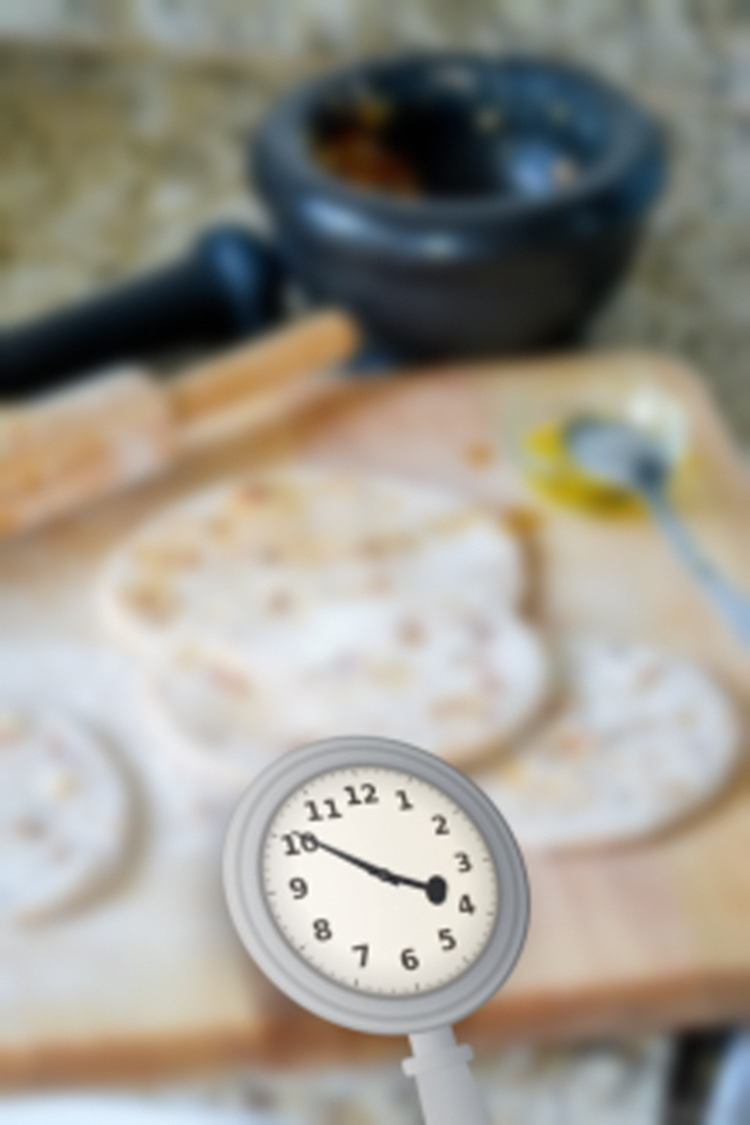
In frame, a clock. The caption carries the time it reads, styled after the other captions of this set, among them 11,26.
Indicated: 3,51
